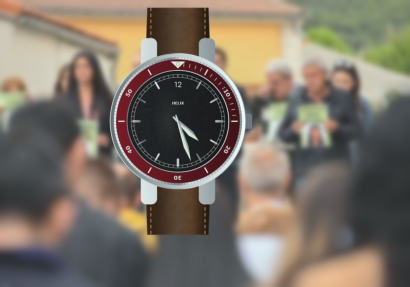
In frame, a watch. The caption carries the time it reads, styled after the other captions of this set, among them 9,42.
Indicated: 4,27
